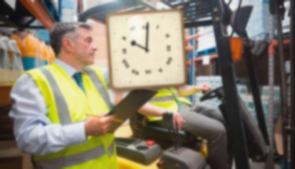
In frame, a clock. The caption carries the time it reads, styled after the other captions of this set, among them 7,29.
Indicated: 10,01
